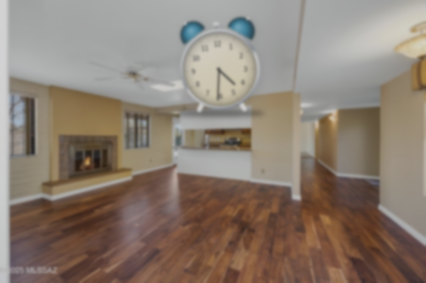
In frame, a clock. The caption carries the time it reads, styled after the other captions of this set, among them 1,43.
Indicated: 4,31
